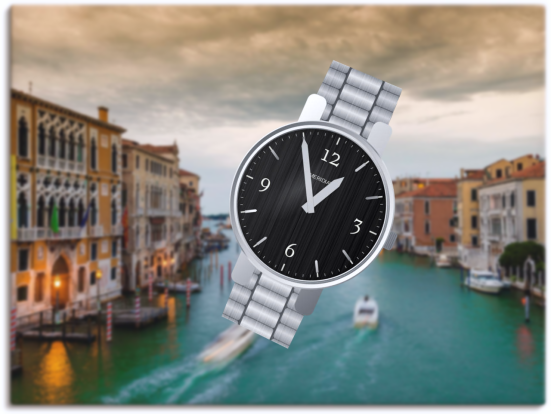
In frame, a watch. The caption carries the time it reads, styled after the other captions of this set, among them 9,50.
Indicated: 12,55
